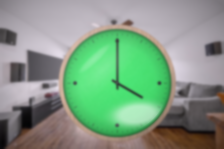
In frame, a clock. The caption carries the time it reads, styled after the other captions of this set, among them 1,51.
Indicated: 4,00
